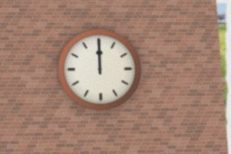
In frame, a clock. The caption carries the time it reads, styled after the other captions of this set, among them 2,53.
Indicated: 12,00
